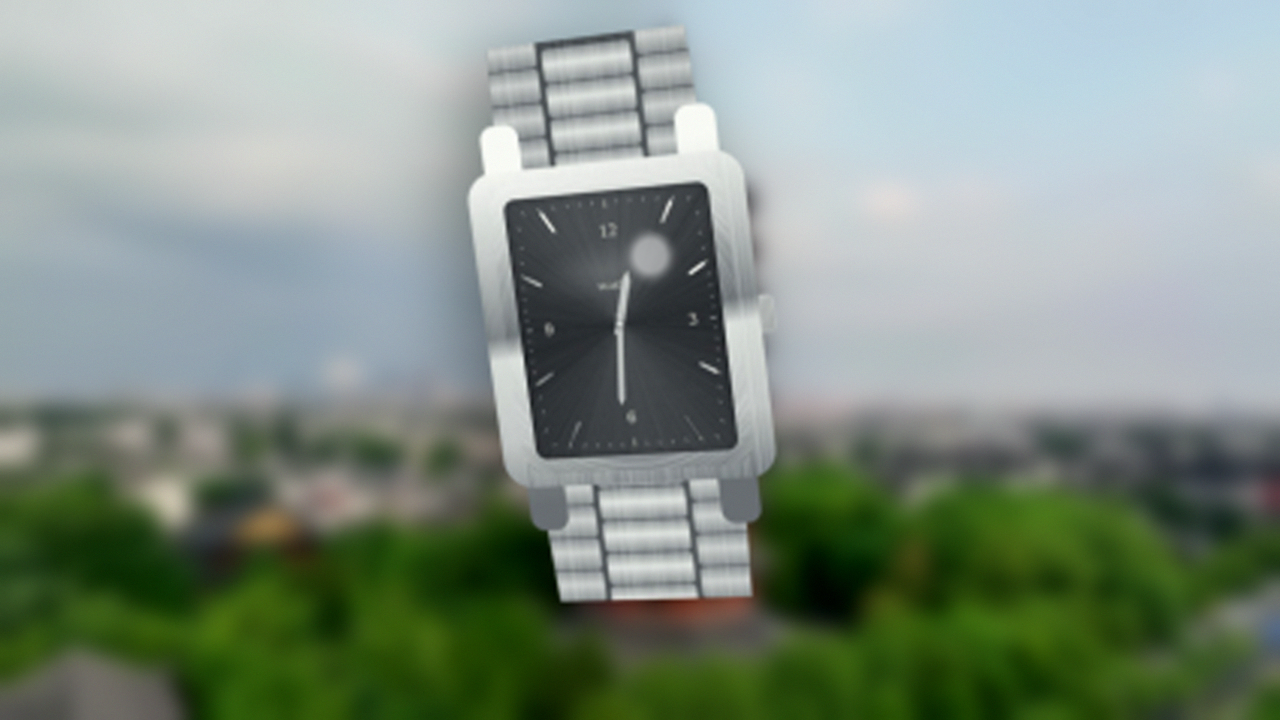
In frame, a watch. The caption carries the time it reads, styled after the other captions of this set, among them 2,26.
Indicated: 12,31
